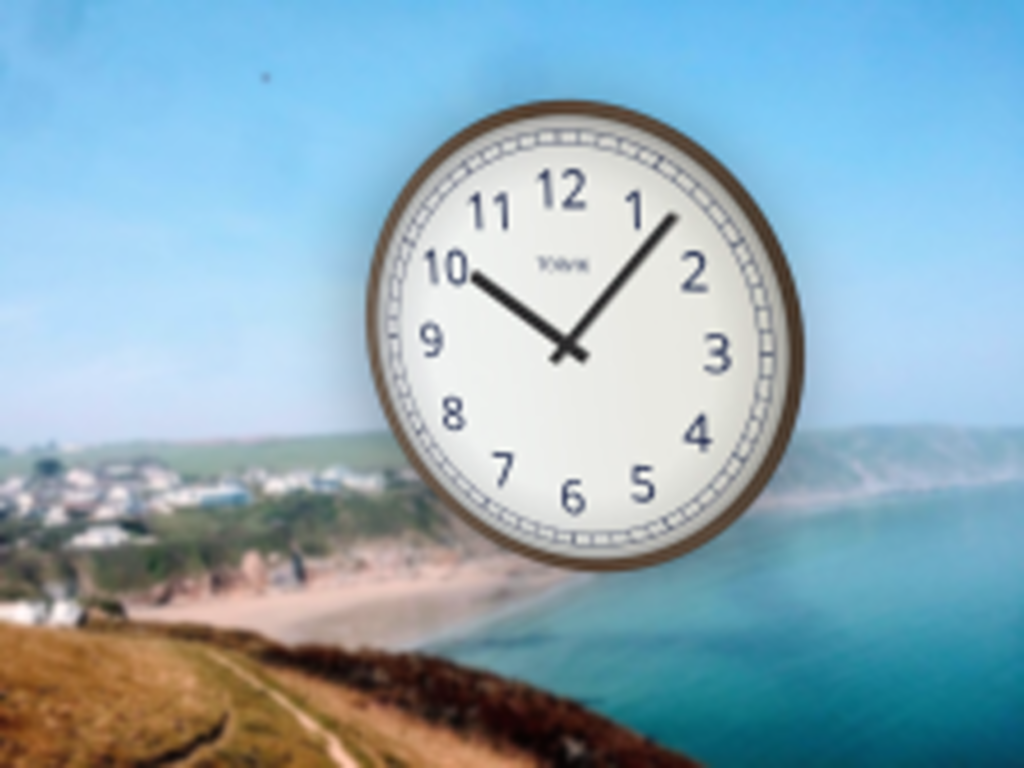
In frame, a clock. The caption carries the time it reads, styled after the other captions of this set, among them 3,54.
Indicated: 10,07
